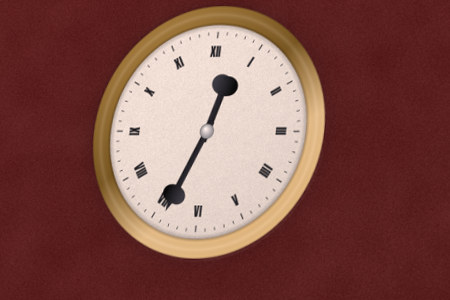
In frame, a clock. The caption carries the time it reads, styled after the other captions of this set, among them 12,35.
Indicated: 12,34
